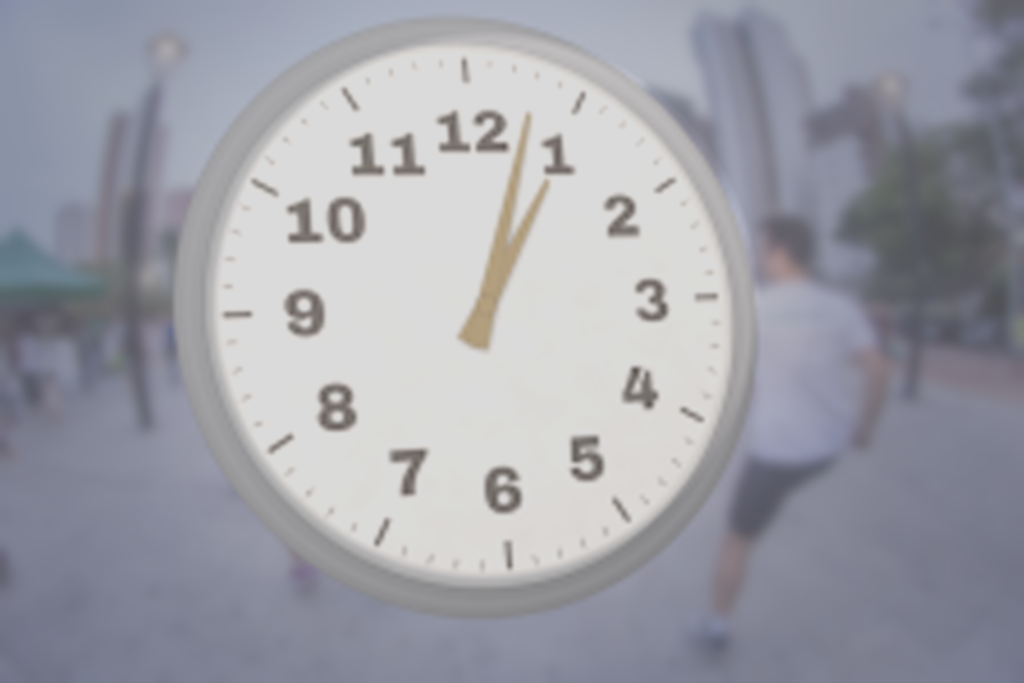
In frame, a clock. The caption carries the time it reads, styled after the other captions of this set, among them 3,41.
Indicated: 1,03
